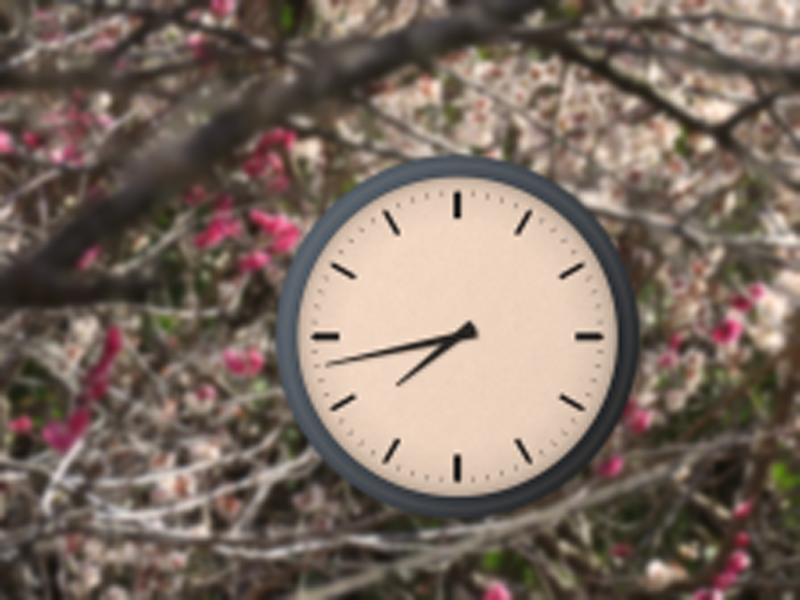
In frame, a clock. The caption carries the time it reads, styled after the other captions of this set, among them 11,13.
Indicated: 7,43
